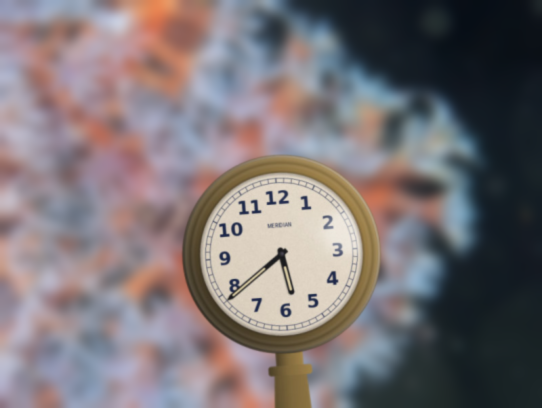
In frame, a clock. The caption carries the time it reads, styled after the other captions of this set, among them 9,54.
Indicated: 5,39
